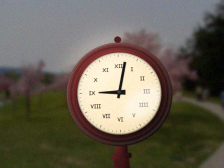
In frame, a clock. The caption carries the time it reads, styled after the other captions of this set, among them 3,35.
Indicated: 9,02
